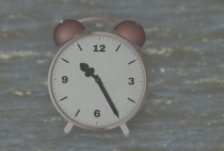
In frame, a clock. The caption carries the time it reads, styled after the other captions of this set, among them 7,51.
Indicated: 10,25
